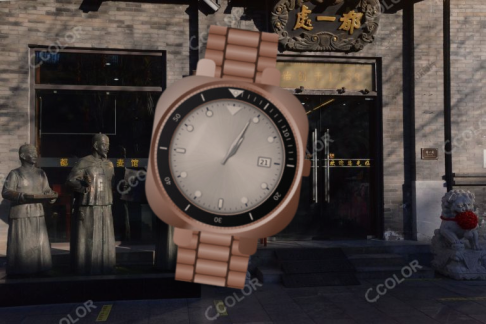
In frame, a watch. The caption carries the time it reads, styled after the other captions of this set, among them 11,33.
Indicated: 1,04
